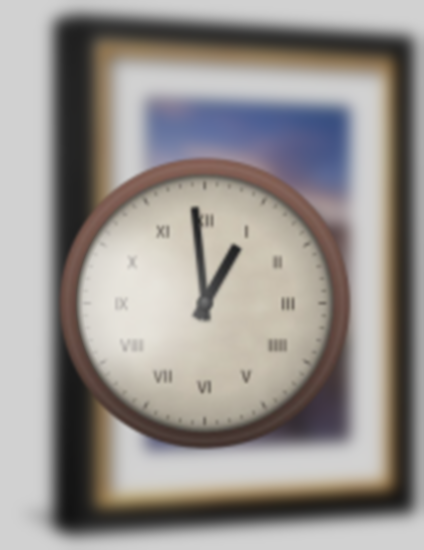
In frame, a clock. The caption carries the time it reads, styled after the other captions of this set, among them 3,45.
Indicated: 12,59
